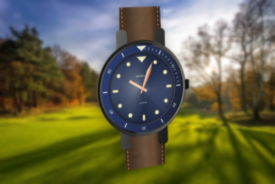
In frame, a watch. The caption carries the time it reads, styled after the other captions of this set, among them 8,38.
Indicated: 10,04
